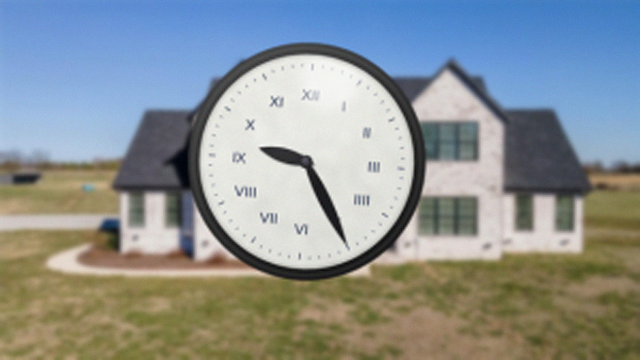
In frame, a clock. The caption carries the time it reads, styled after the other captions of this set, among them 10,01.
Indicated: 9,25
